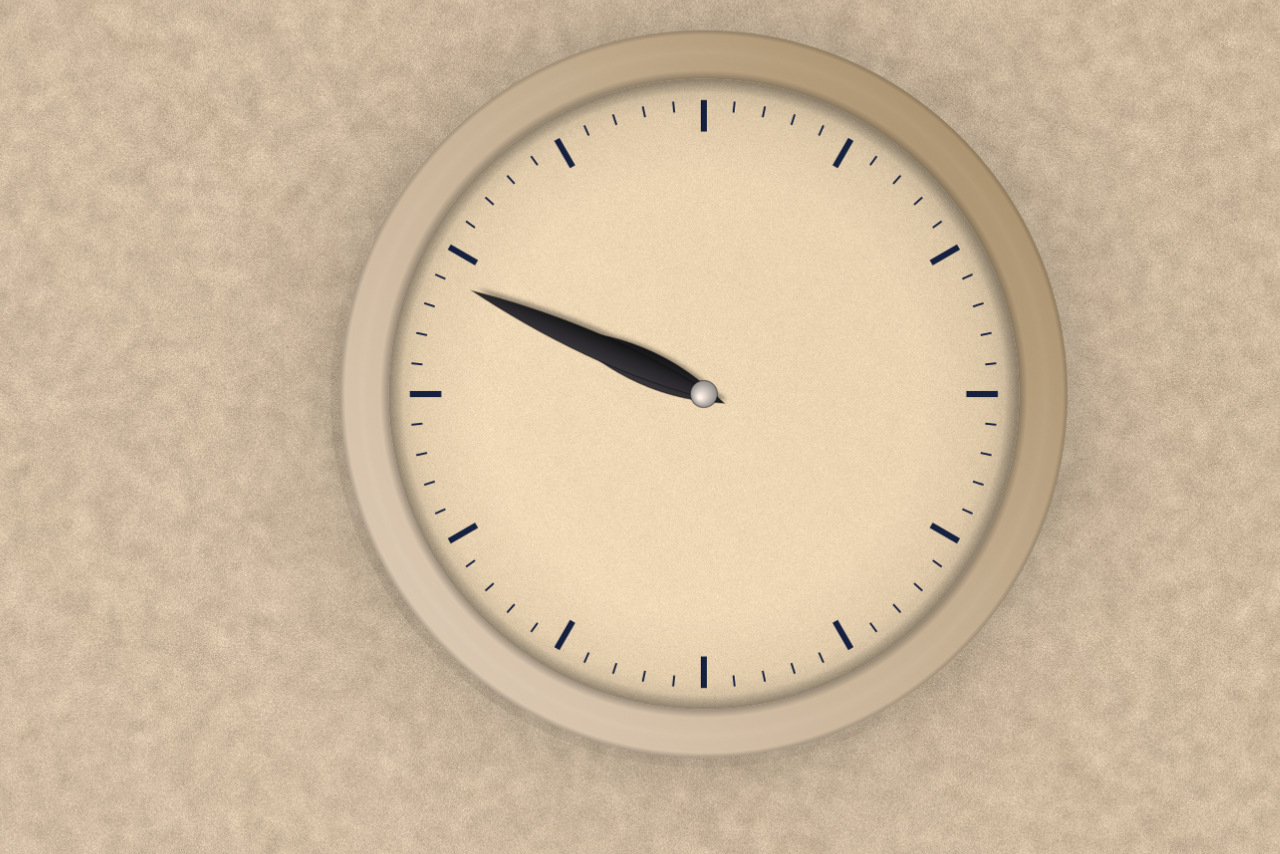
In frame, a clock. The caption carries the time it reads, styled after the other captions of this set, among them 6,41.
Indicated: 9,49
